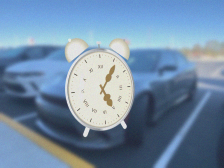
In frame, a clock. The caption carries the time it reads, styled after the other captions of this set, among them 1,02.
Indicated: 5,06
